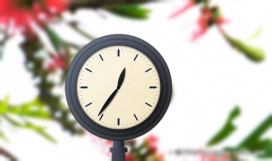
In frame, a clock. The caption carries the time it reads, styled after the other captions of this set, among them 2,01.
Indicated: 12,36
